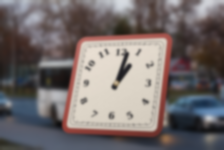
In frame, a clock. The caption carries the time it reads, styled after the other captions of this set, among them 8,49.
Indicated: 1,02
